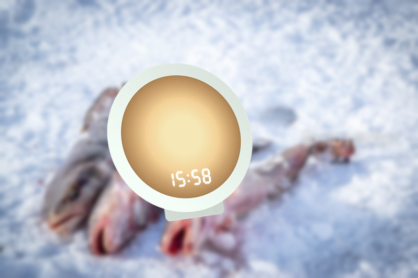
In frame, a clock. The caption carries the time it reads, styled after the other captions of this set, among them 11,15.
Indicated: 15,58
